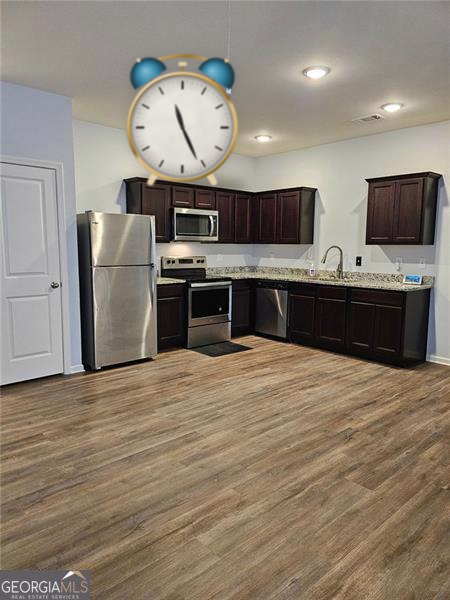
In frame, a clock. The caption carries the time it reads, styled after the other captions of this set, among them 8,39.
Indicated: 11,26
